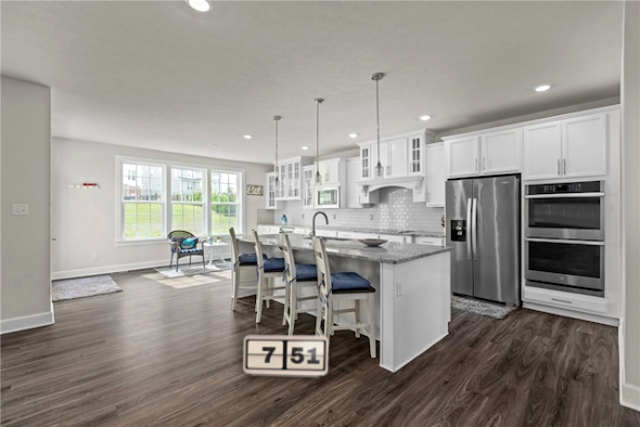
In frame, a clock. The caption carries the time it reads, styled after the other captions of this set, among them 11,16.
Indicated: 7,51
